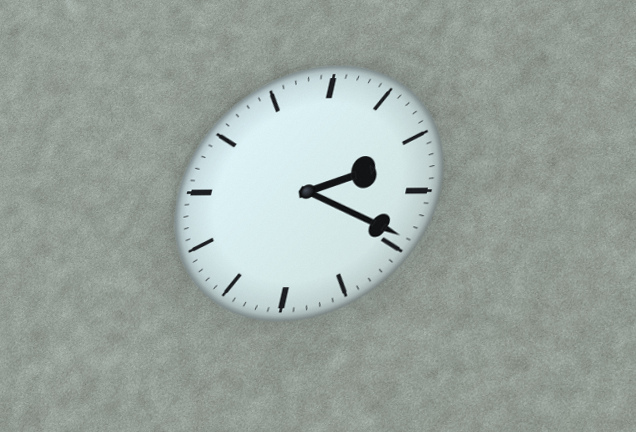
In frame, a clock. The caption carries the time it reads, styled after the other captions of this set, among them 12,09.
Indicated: 2,19
